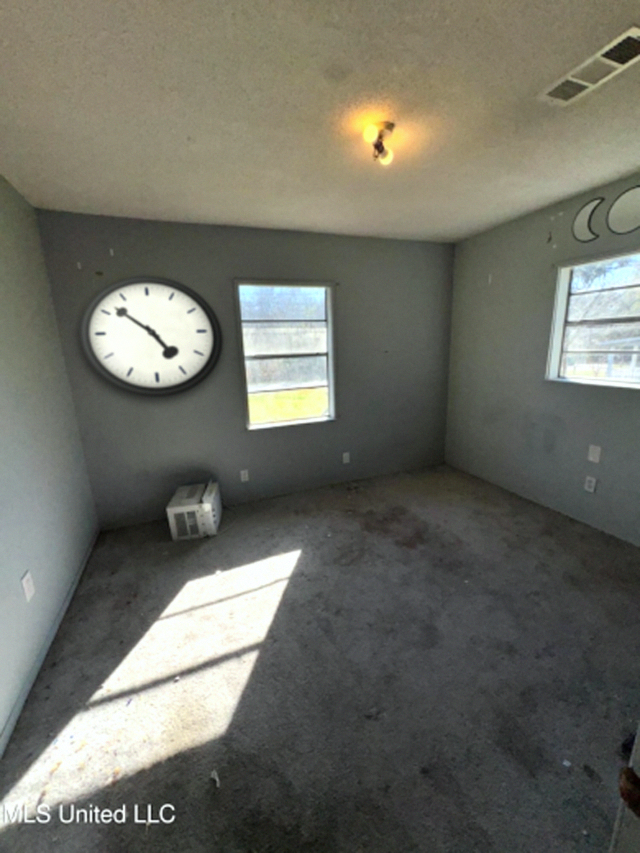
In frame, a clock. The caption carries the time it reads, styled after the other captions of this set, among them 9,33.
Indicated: 4,52
